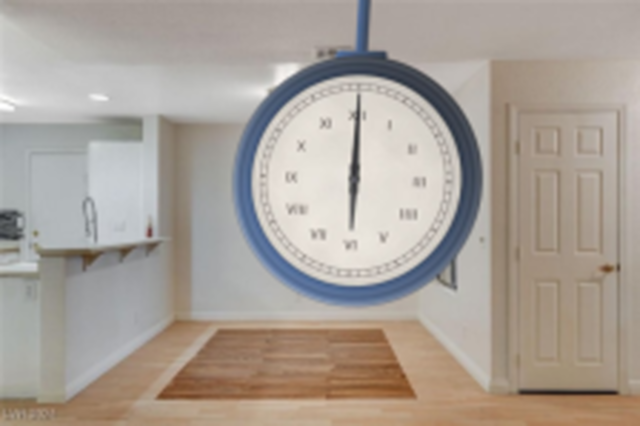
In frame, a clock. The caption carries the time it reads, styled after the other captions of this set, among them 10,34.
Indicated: 6,00
